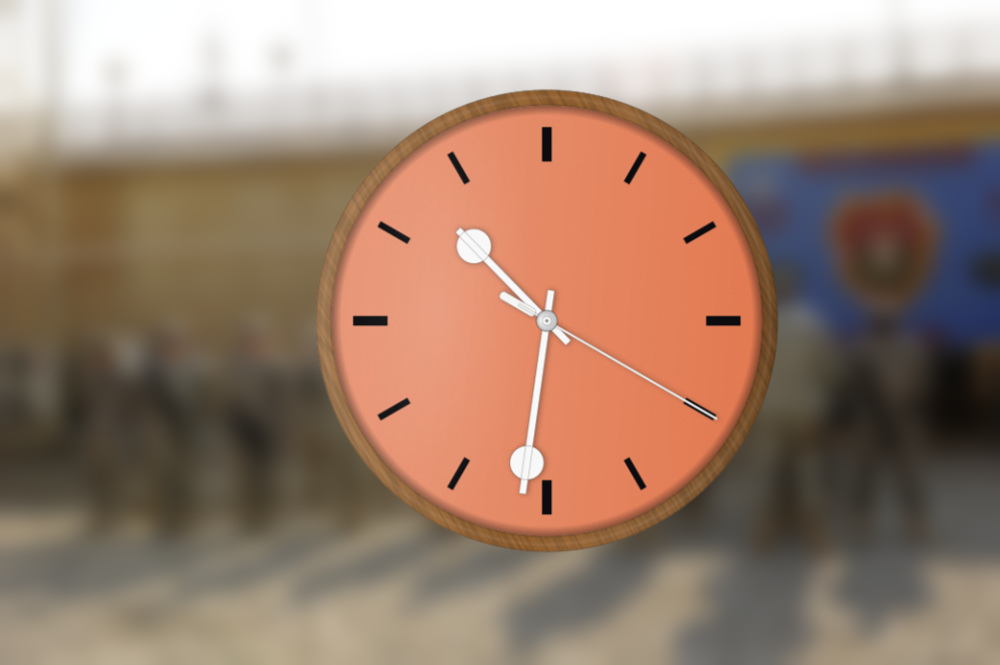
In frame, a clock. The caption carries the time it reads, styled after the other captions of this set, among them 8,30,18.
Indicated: 10,31,20
